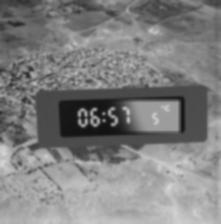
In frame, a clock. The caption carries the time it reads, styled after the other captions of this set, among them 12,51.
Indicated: 6,57
